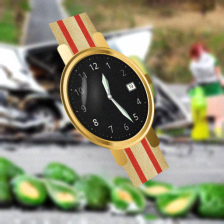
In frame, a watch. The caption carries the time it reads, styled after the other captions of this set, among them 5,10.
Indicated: 12,27
